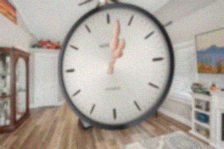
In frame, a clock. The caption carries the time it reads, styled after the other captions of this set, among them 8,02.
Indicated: 1,02
